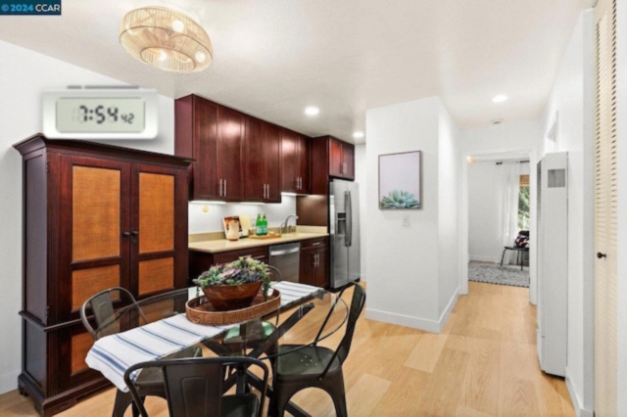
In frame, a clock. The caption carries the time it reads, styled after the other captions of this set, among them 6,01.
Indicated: 7,54
